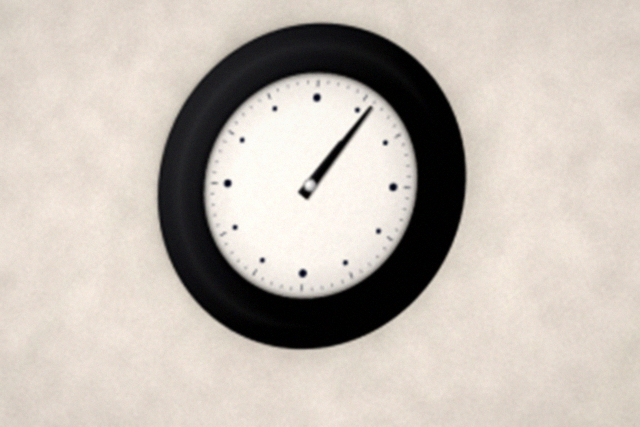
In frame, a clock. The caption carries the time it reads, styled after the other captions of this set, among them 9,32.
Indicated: 1,06
